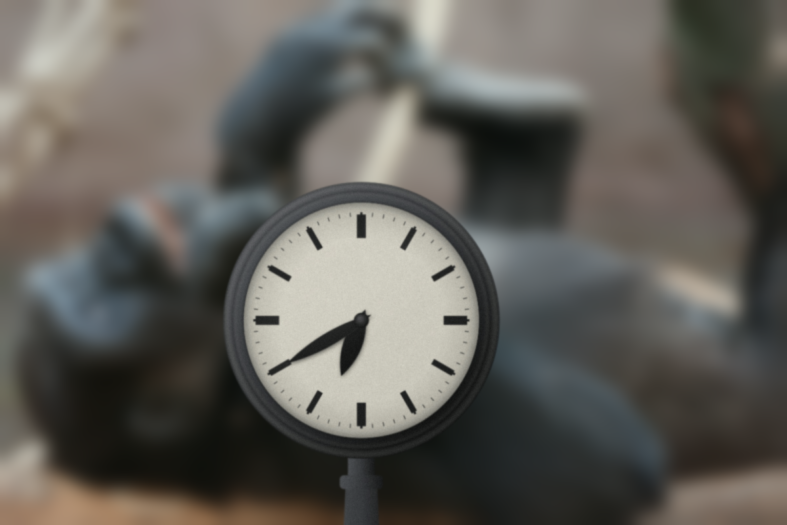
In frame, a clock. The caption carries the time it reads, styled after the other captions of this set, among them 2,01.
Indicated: 6,40
